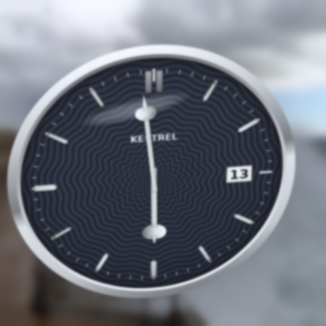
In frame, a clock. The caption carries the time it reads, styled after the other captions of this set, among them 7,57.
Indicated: 5,59
